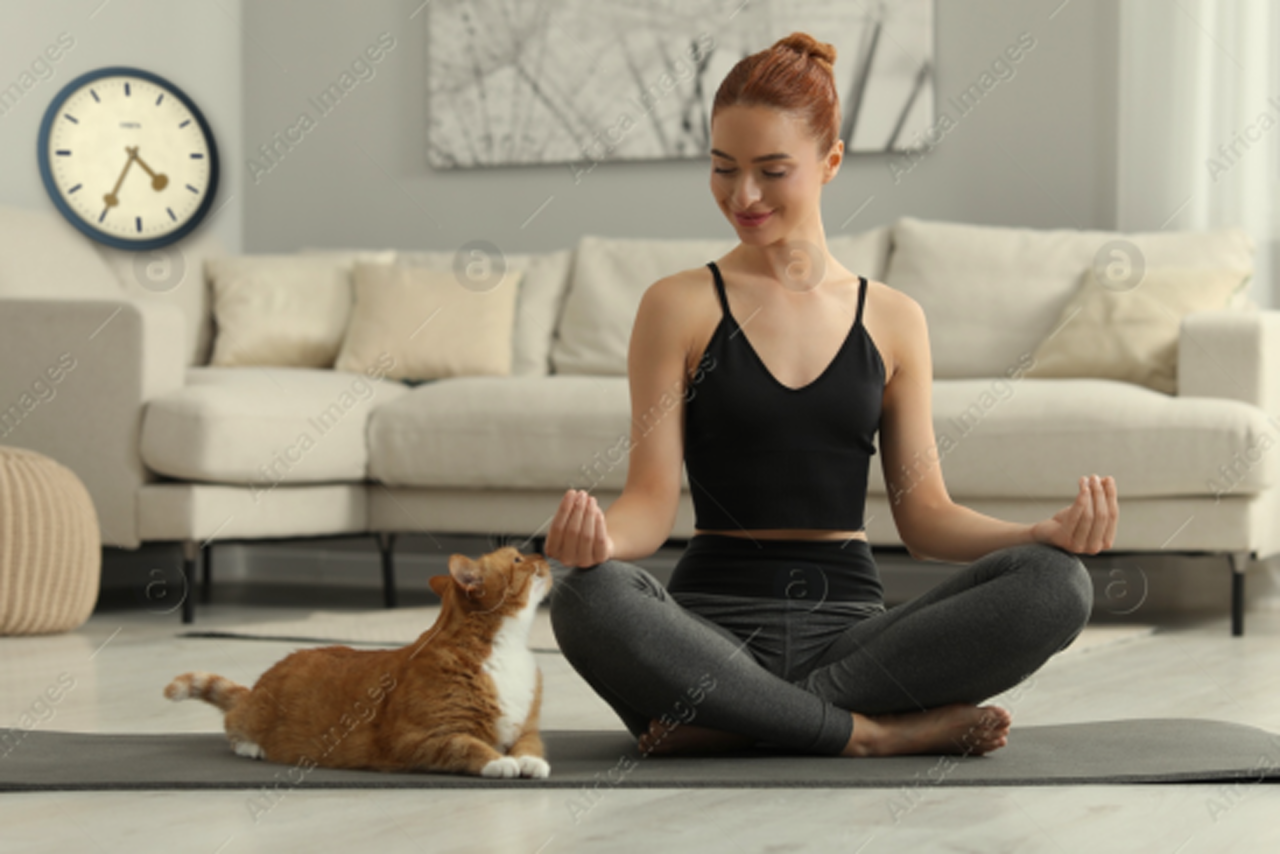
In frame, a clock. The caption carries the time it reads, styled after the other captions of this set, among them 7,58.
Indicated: 4,35
